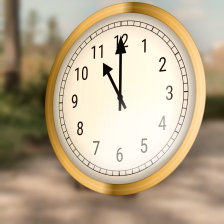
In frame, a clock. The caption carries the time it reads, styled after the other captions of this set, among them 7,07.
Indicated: 11,00
